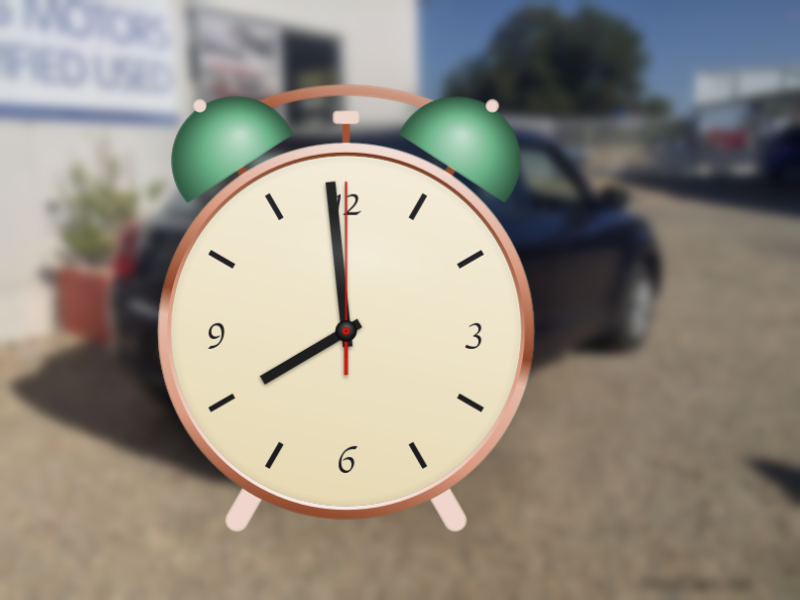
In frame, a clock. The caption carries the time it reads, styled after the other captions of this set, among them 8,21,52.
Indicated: 7,59,00
